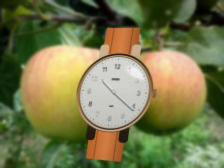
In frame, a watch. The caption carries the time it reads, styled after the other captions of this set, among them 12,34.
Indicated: 10,21
